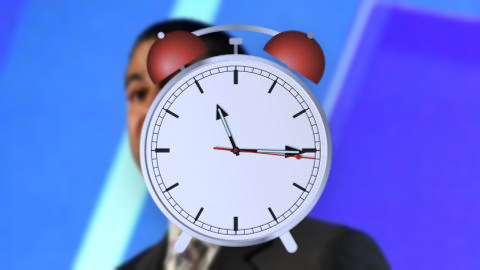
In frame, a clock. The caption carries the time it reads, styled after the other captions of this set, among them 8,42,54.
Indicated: 11,15,16
